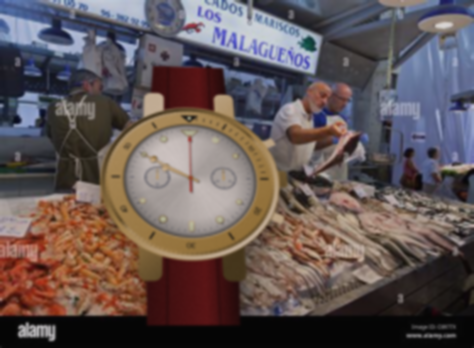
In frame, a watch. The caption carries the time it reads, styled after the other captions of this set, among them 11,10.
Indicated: 9,50
